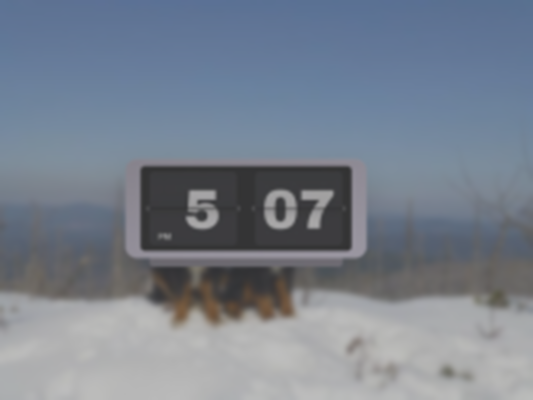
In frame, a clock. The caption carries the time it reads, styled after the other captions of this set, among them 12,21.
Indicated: 5,07
